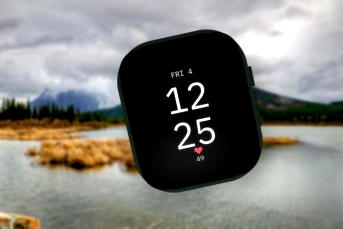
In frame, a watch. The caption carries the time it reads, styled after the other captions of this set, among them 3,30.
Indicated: 12,25
